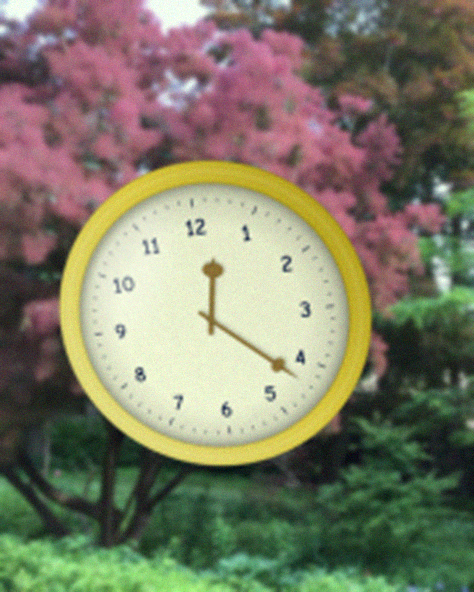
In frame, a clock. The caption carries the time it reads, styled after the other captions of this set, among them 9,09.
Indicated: 12,22
